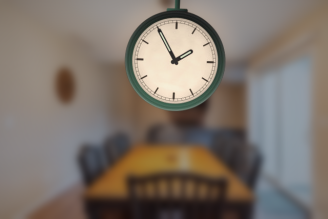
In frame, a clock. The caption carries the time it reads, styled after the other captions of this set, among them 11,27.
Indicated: 1,55
